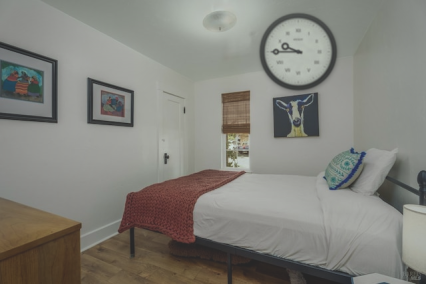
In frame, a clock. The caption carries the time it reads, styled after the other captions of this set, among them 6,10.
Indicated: 9,45
